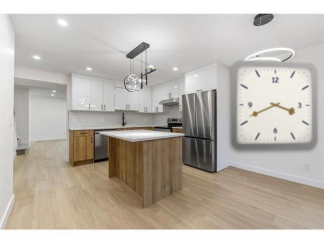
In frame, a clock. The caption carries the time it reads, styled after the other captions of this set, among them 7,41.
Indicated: 3,41
